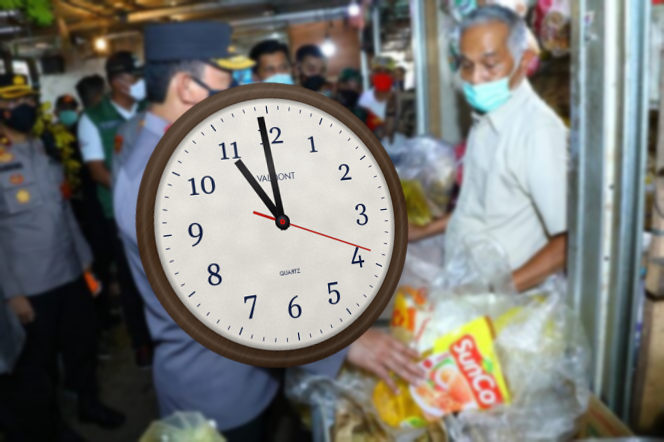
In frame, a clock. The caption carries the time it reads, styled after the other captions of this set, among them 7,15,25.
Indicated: 10,59,19
